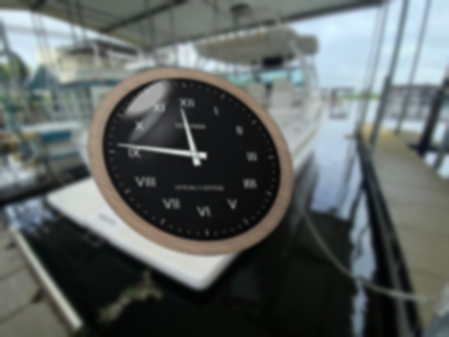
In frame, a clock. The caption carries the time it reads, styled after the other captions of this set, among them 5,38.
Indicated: 11,46
